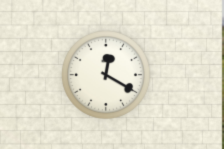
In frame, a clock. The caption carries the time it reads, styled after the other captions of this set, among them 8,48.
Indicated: 12,20
